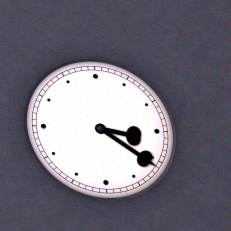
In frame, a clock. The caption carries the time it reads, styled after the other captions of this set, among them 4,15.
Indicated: 3,21
